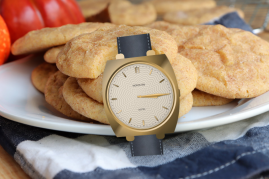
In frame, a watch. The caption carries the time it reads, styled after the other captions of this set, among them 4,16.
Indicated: 3,15
